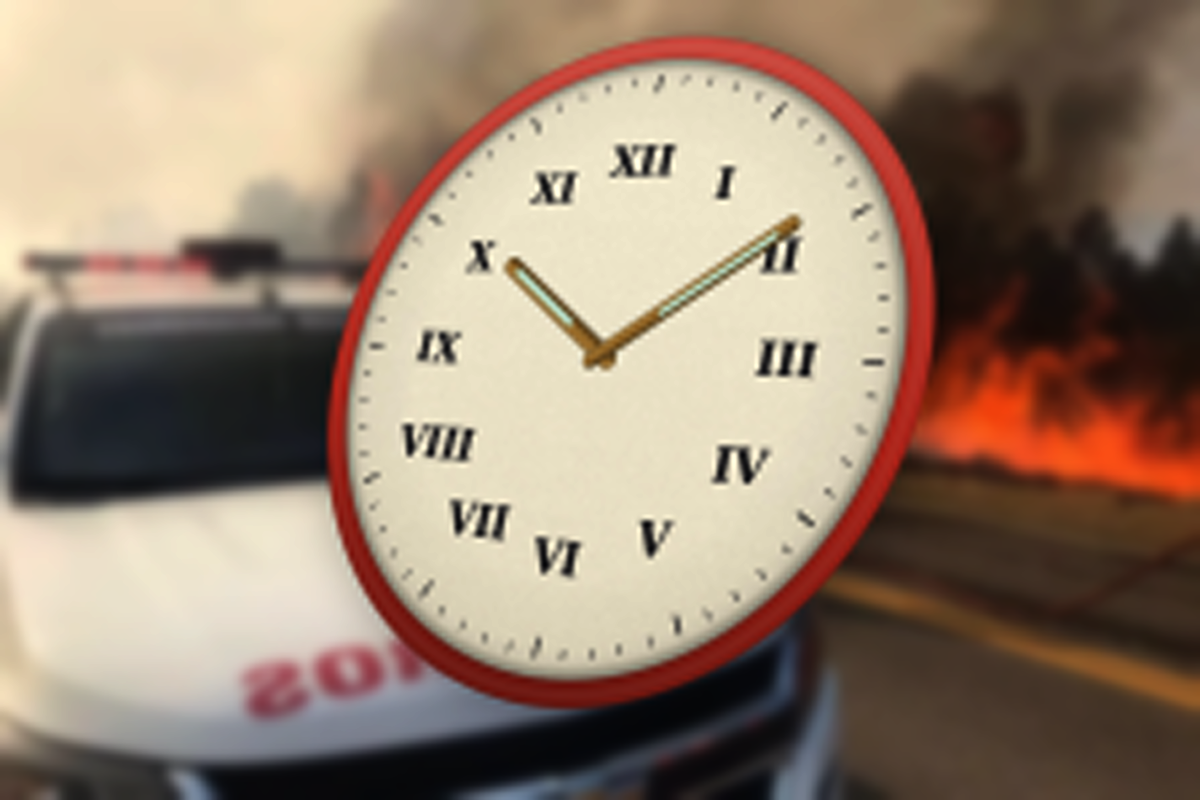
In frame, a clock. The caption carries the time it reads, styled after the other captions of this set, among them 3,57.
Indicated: 10,09
